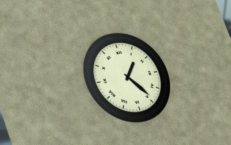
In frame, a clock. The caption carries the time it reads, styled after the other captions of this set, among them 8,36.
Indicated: 1,24
